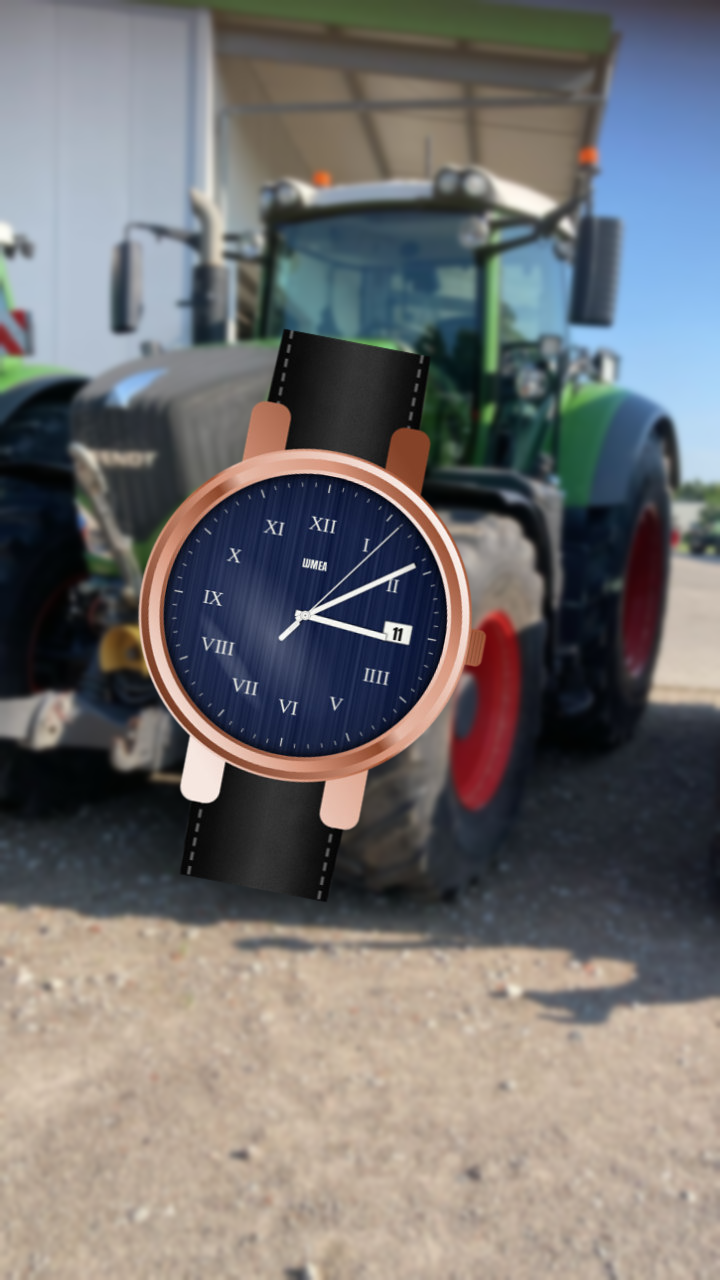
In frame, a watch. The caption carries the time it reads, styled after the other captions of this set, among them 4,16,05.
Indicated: 3,09,06
